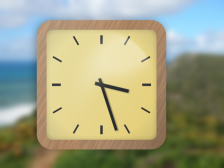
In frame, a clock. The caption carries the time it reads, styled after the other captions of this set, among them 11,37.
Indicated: 3,27
